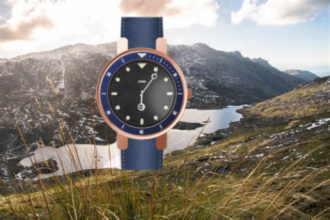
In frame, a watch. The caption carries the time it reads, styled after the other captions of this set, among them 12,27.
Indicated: 6,06
